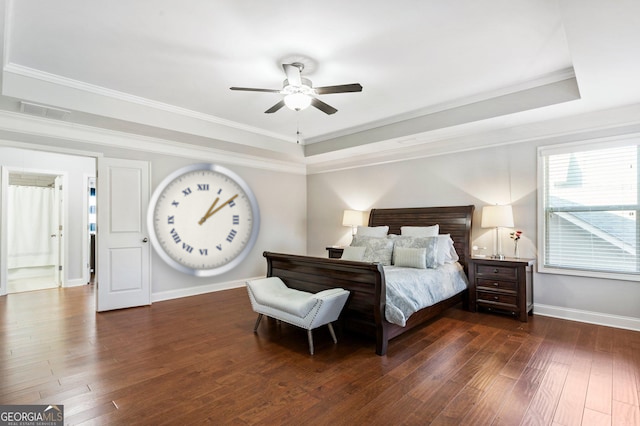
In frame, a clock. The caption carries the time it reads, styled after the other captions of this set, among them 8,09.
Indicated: 1,09
